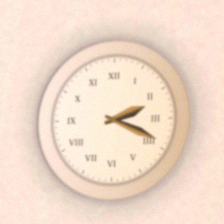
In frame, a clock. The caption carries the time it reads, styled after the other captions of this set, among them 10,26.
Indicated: 2,19
